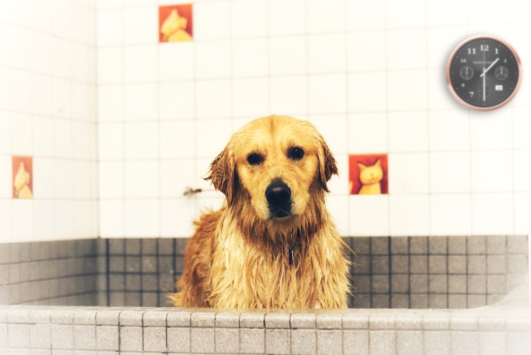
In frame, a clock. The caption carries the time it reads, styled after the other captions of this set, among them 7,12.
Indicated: 1,30
